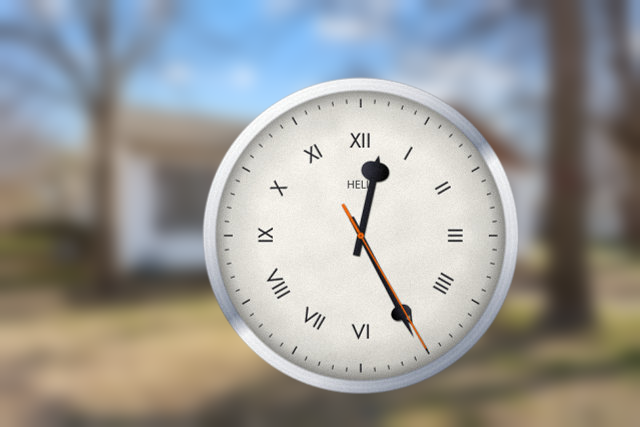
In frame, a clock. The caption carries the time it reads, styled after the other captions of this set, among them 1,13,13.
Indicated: 12,25,25
